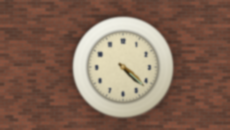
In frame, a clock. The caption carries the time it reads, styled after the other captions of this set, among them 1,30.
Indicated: 4,22
